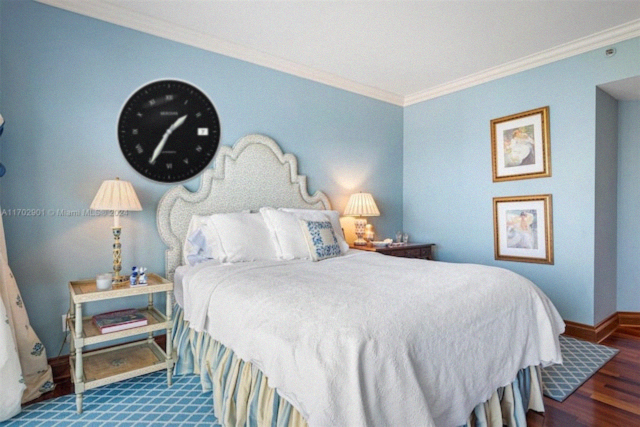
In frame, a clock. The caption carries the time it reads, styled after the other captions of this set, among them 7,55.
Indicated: 1,35
